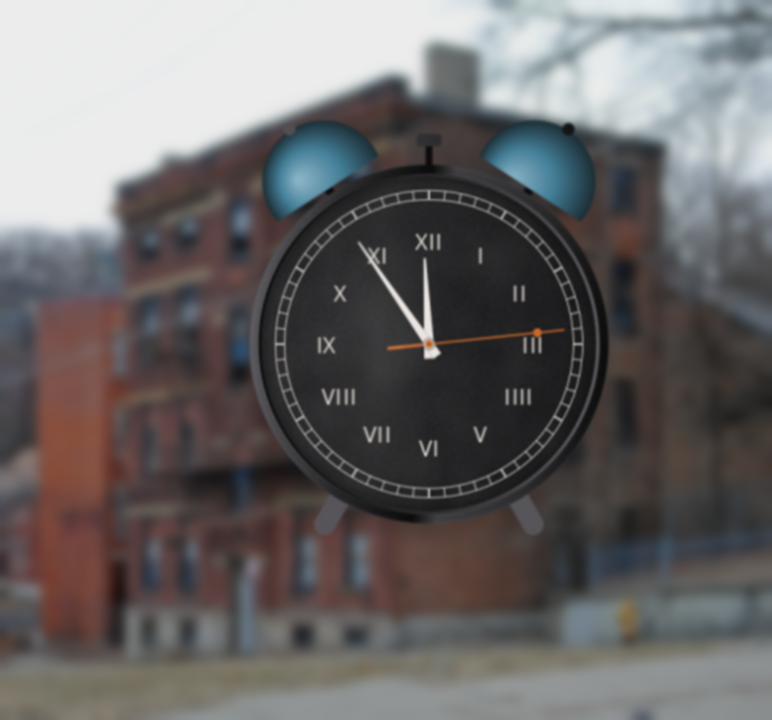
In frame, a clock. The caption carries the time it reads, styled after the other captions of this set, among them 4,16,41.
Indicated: 11,54,14
